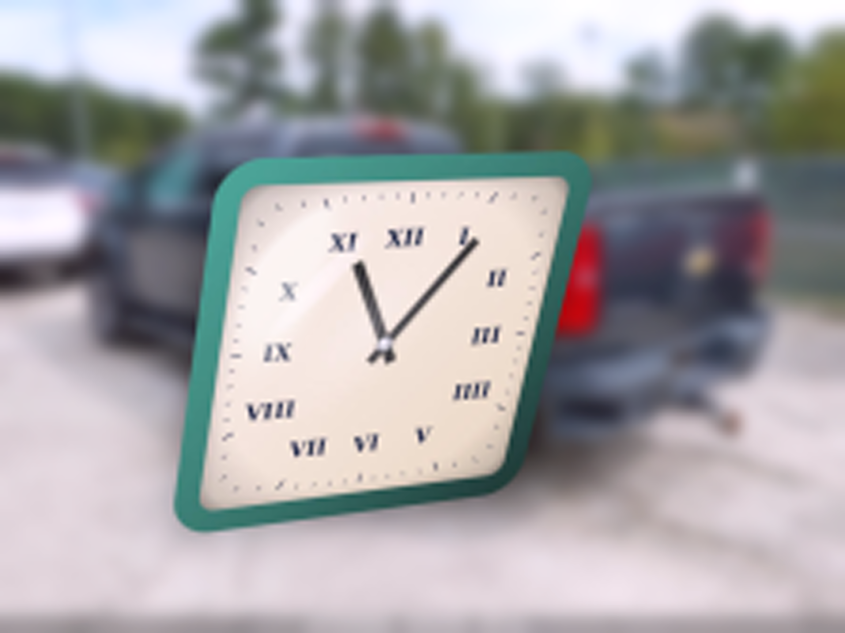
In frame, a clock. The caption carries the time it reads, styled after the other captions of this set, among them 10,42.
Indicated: 11,06
